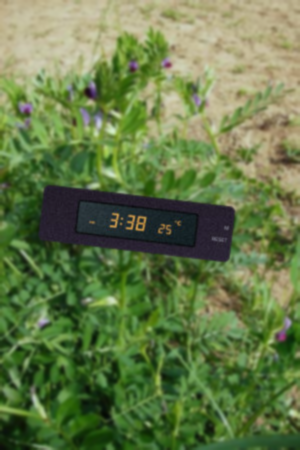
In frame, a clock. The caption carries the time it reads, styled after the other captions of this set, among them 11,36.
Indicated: 3,38
